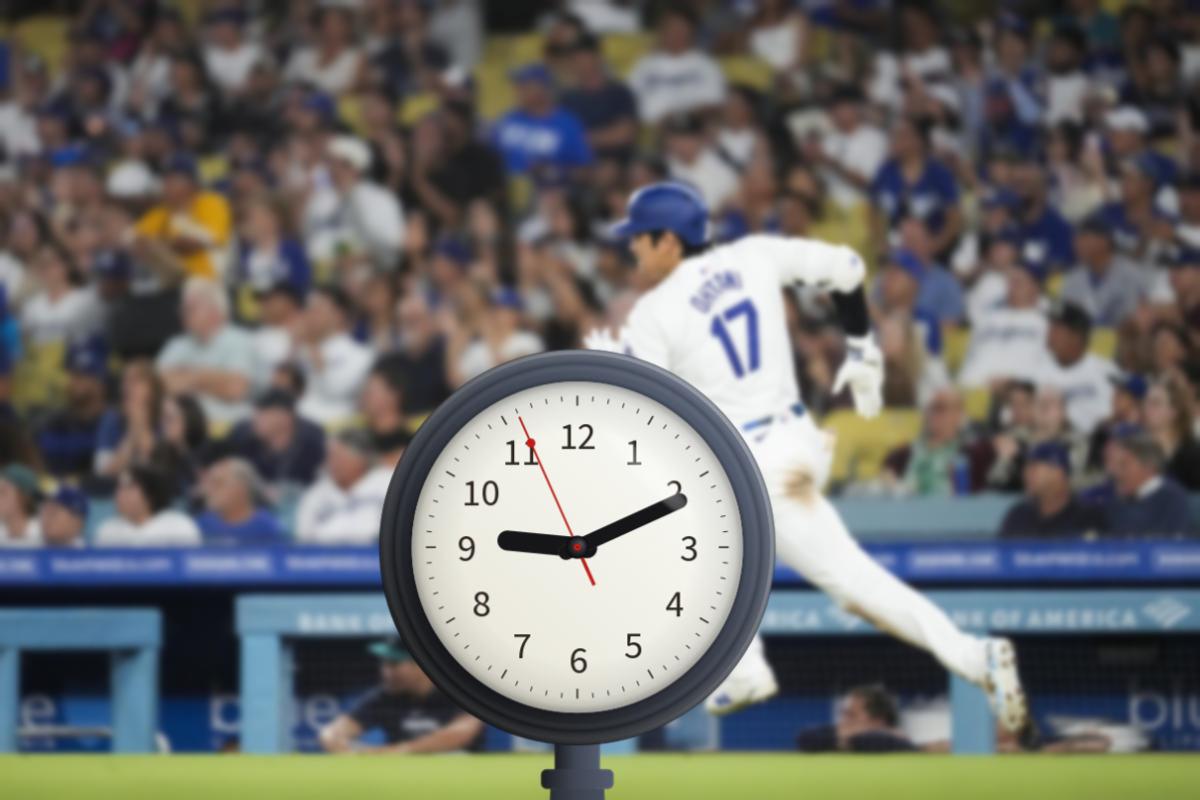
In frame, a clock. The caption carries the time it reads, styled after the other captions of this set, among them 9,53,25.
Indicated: 9,10,56
